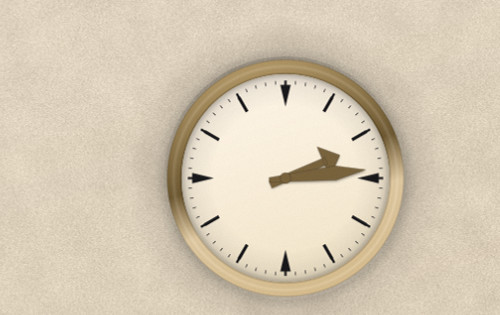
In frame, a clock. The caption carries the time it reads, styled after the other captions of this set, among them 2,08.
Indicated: 2,14
